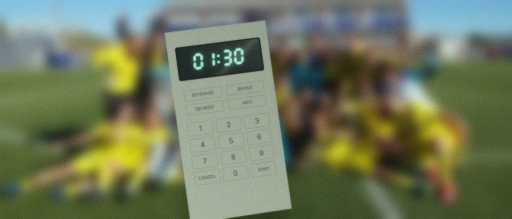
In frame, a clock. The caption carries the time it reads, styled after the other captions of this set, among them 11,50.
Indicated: 1,30
